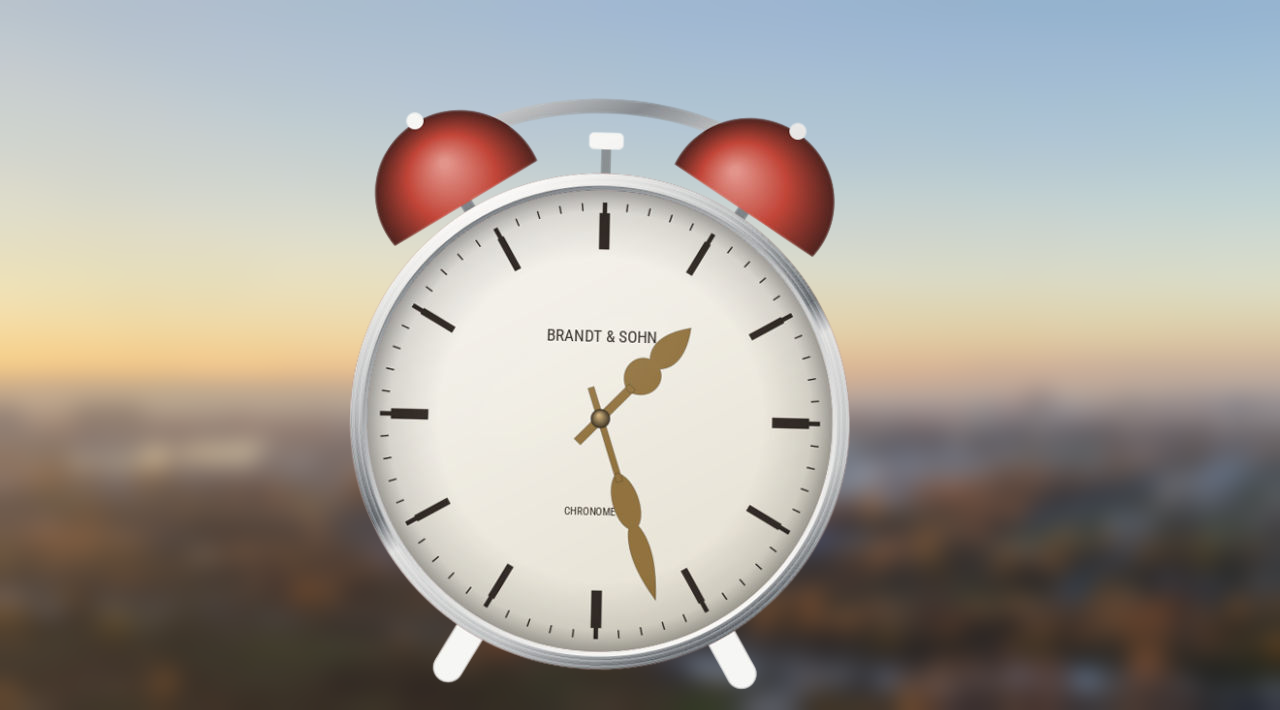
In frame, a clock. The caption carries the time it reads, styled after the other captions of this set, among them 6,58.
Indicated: 1,27
